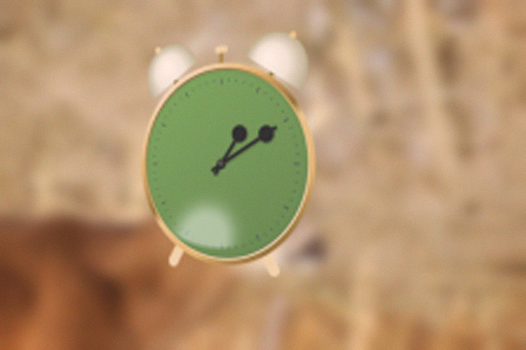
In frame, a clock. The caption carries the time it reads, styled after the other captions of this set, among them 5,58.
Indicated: 1,10
